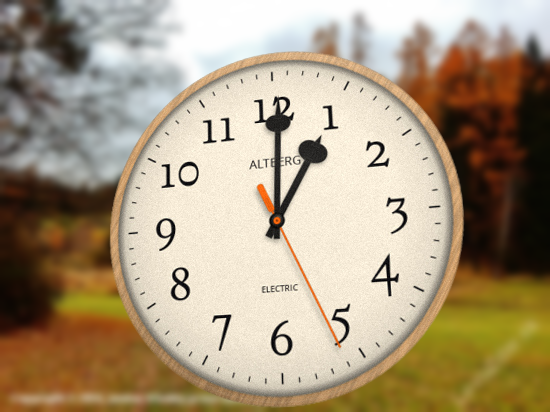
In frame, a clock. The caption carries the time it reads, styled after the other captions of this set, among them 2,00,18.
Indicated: 1,00,26
